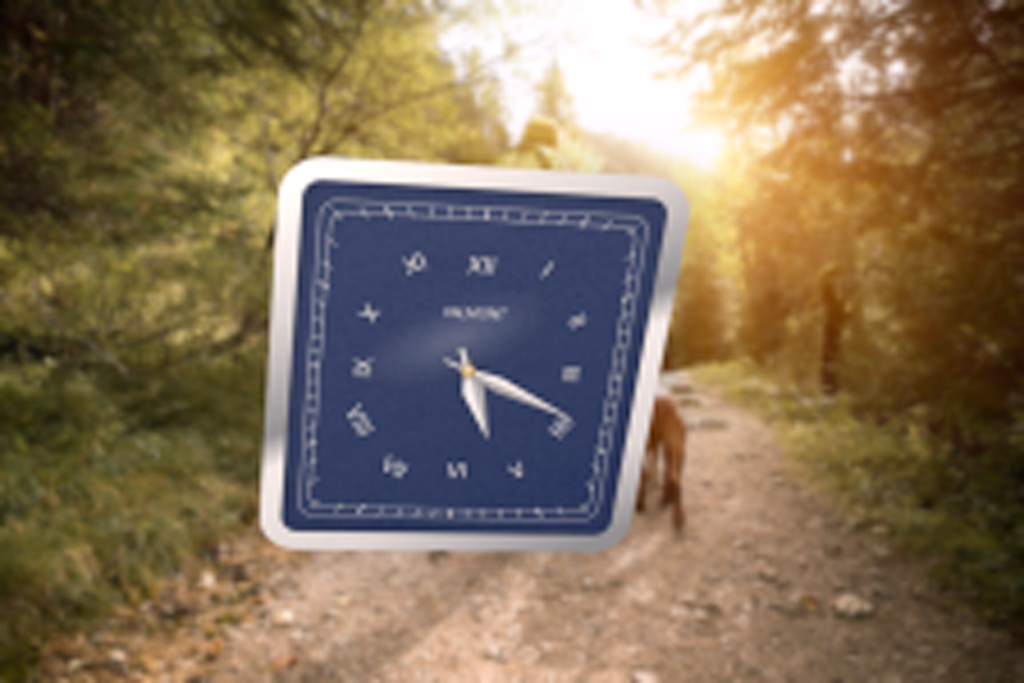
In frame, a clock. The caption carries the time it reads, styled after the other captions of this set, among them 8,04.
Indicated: 5,19
